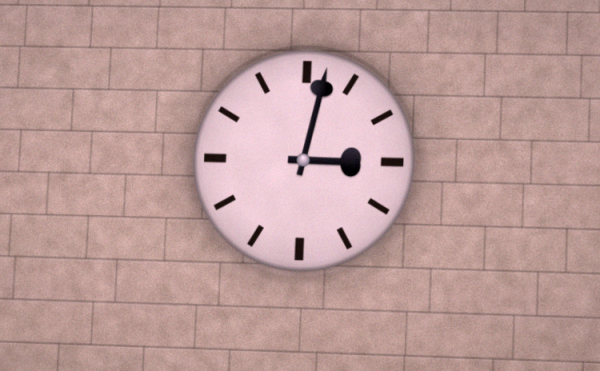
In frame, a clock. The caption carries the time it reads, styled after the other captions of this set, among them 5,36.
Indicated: 3,02
